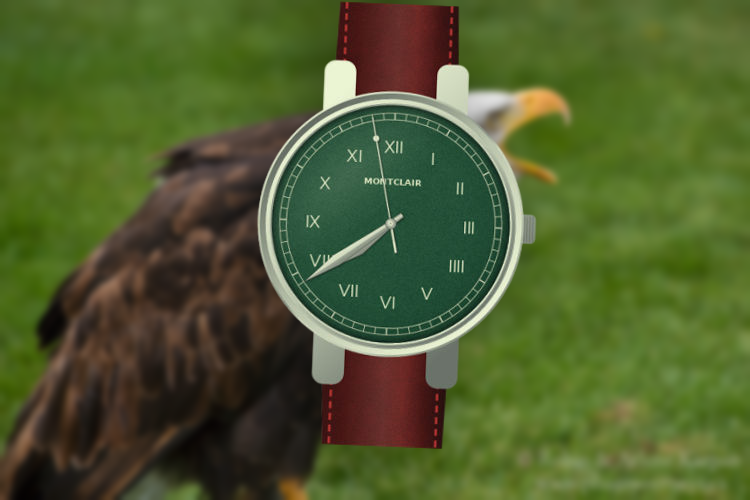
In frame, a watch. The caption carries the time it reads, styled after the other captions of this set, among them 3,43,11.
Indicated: 7,38,58
